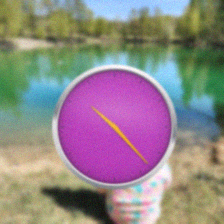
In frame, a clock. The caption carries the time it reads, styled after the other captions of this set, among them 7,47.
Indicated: 10,23
